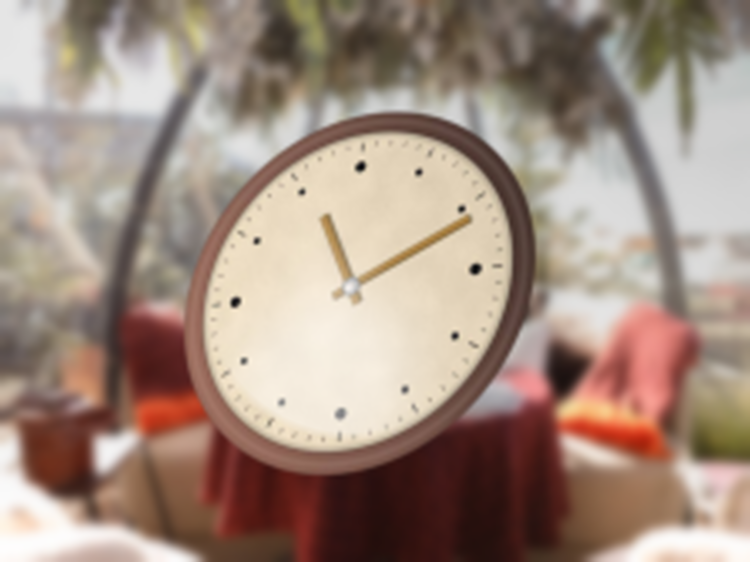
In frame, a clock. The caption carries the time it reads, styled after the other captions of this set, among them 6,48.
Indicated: 11,11
